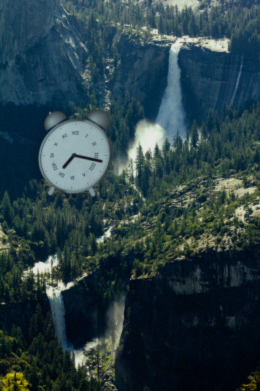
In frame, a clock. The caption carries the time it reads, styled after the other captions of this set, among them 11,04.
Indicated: 7,17
